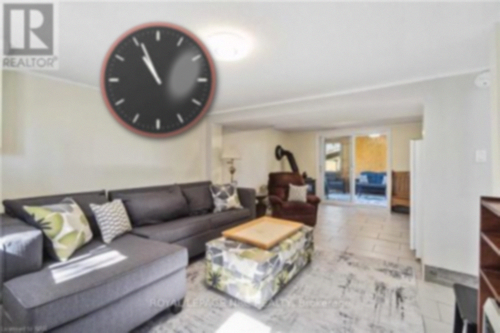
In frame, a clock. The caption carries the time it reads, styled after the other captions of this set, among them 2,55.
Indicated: 10,56
